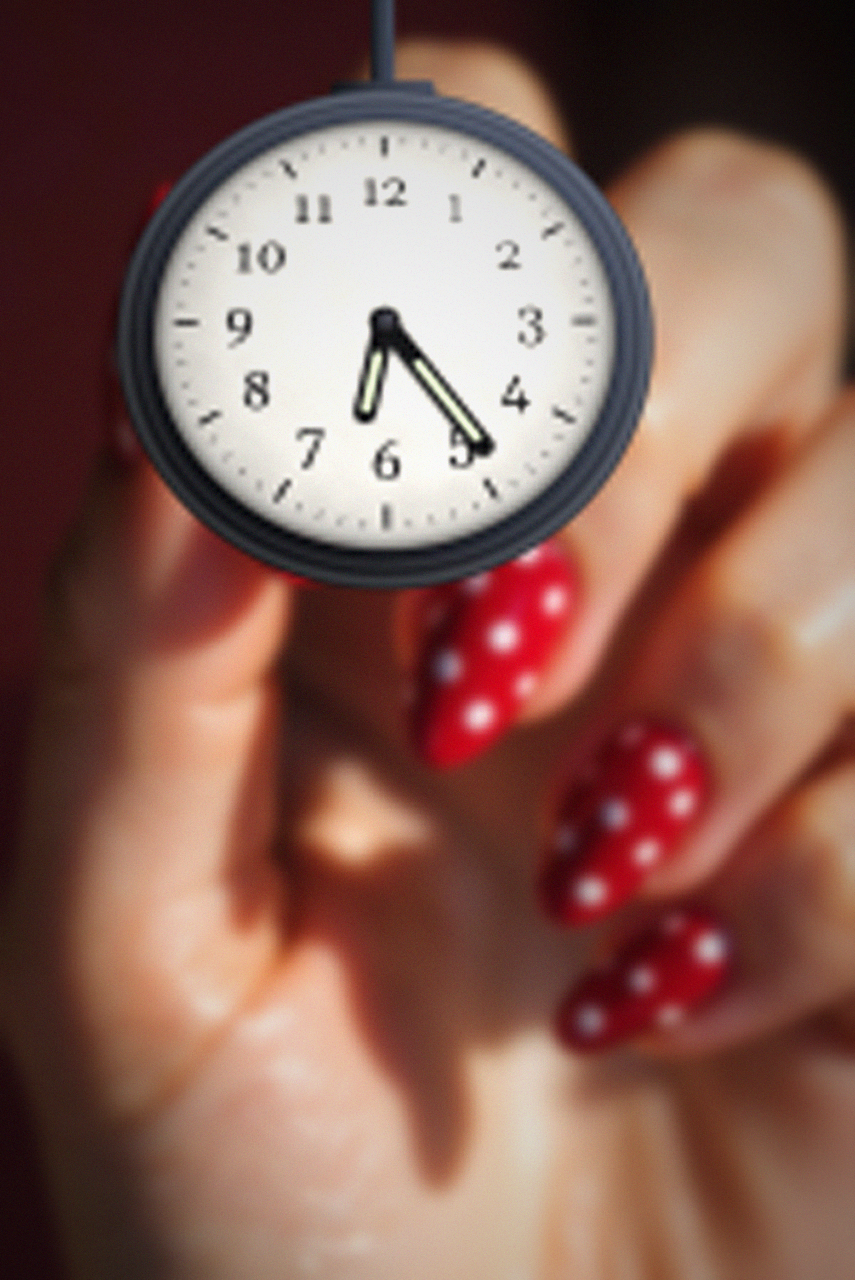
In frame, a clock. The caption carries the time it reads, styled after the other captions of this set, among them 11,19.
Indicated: 6,24
